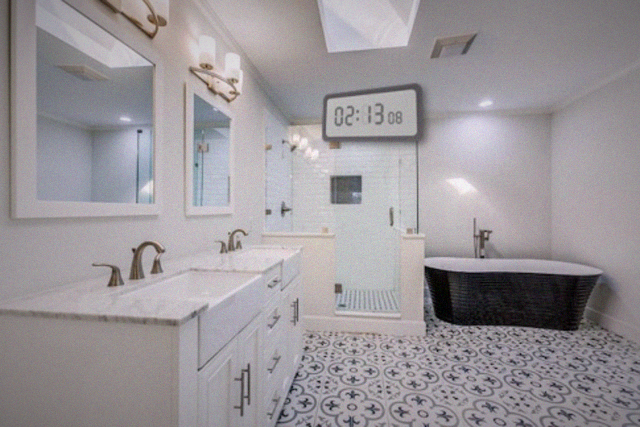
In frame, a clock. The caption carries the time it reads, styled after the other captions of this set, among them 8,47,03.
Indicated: 2,13,08
